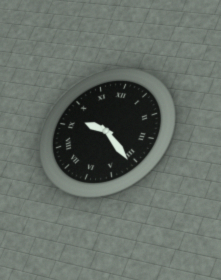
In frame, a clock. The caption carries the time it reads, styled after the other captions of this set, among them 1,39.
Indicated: 9,21
